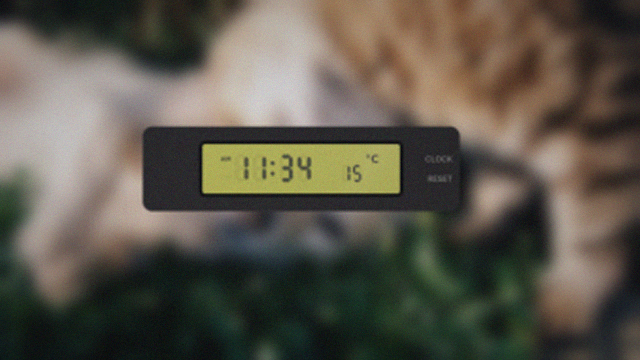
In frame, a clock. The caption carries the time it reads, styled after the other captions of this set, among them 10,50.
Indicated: 11,34
